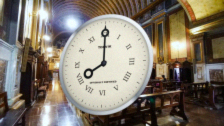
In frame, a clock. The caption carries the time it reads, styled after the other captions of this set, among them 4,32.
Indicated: 8,00
